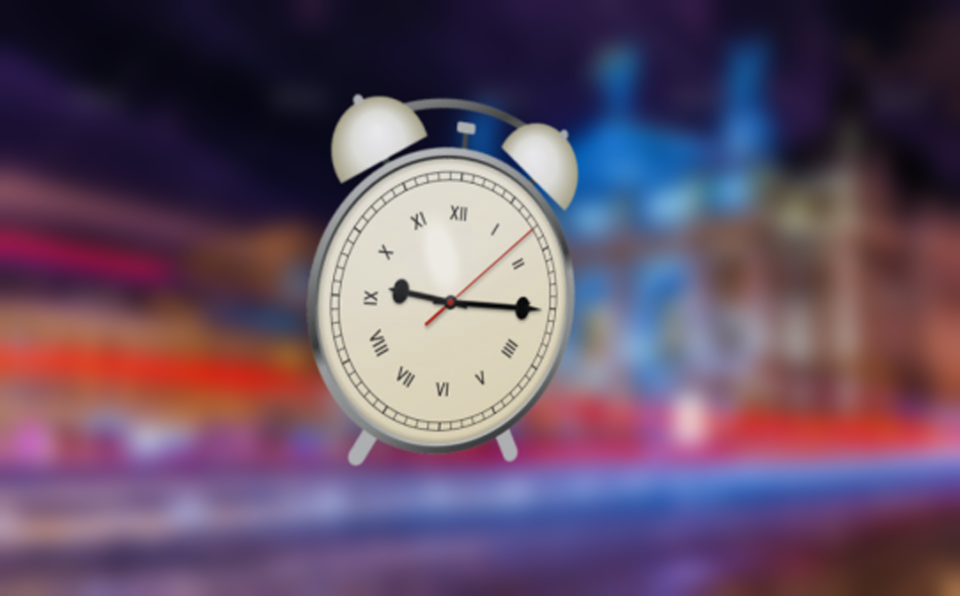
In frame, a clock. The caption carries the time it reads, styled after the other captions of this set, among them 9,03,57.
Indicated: 9,15,08
